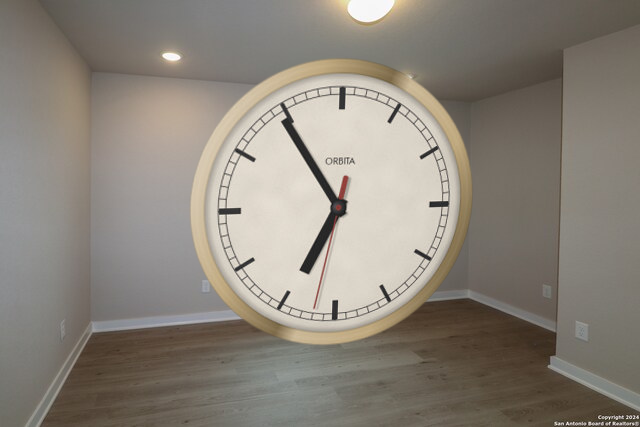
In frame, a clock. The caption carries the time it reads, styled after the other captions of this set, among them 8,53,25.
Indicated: 6,54,32
